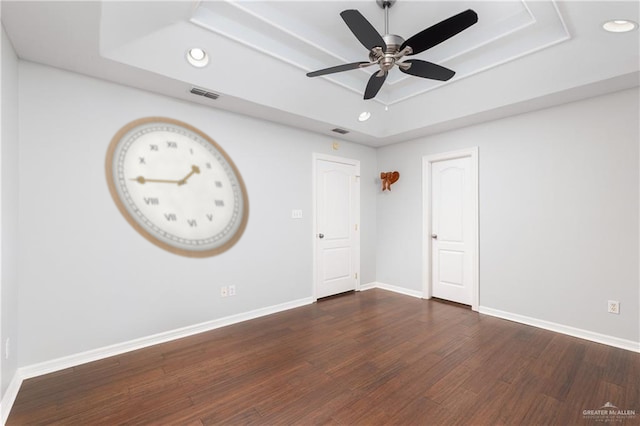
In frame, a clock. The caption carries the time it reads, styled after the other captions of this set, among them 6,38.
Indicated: 1,45
